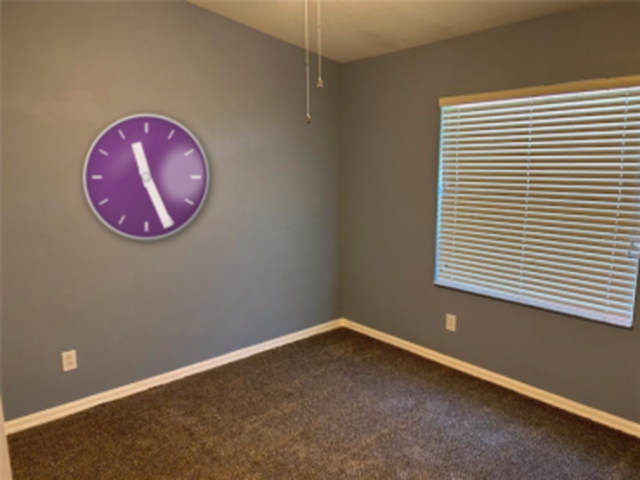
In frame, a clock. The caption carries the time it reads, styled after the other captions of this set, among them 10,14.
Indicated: 11,26
